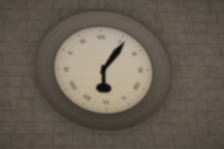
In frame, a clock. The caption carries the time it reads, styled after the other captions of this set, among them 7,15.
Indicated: 6,06
